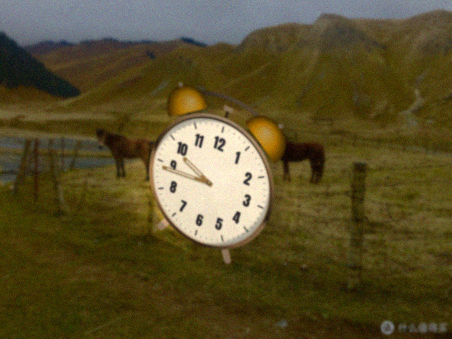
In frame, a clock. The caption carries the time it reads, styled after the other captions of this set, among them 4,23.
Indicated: 9,44
